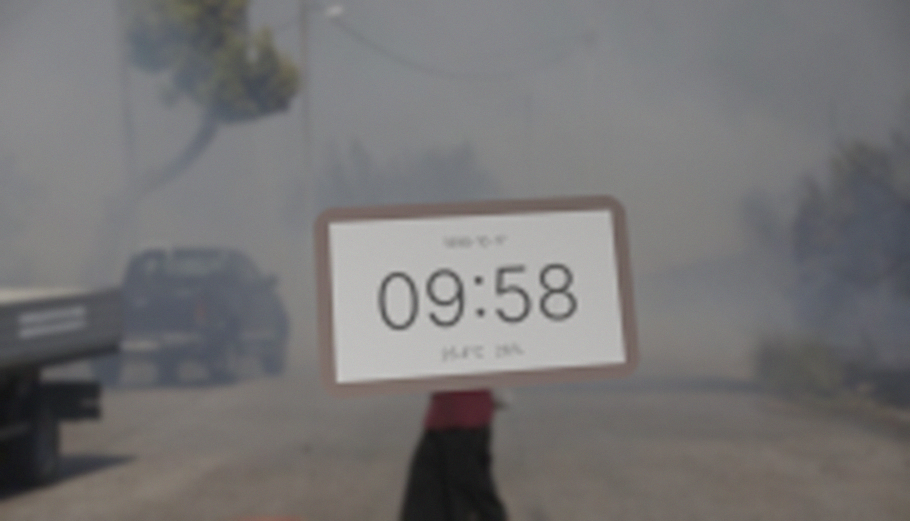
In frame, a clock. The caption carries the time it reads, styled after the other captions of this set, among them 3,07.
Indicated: 9,58
